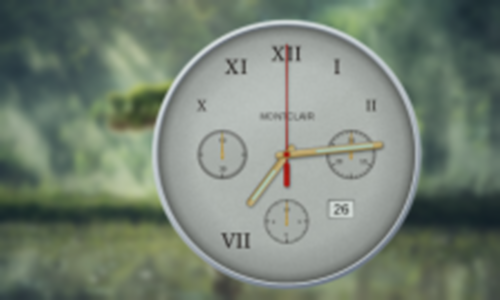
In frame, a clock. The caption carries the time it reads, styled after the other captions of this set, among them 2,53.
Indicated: 7,14
